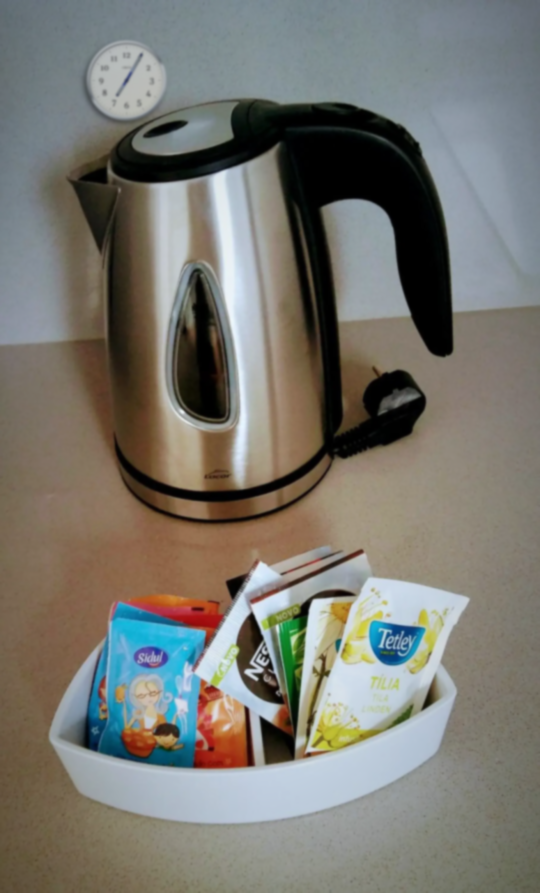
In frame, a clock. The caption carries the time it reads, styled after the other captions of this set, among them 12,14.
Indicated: 7,05
